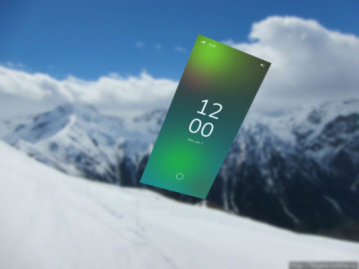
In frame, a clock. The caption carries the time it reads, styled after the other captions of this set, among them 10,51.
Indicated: 12,00
